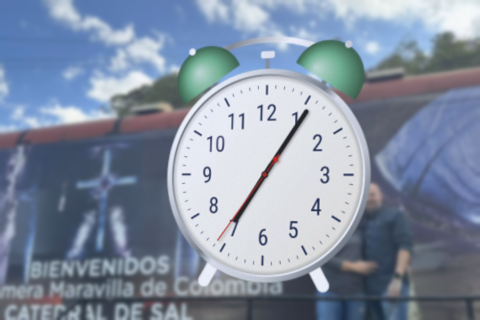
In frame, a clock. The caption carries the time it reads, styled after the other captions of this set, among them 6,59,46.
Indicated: 7,05,36
